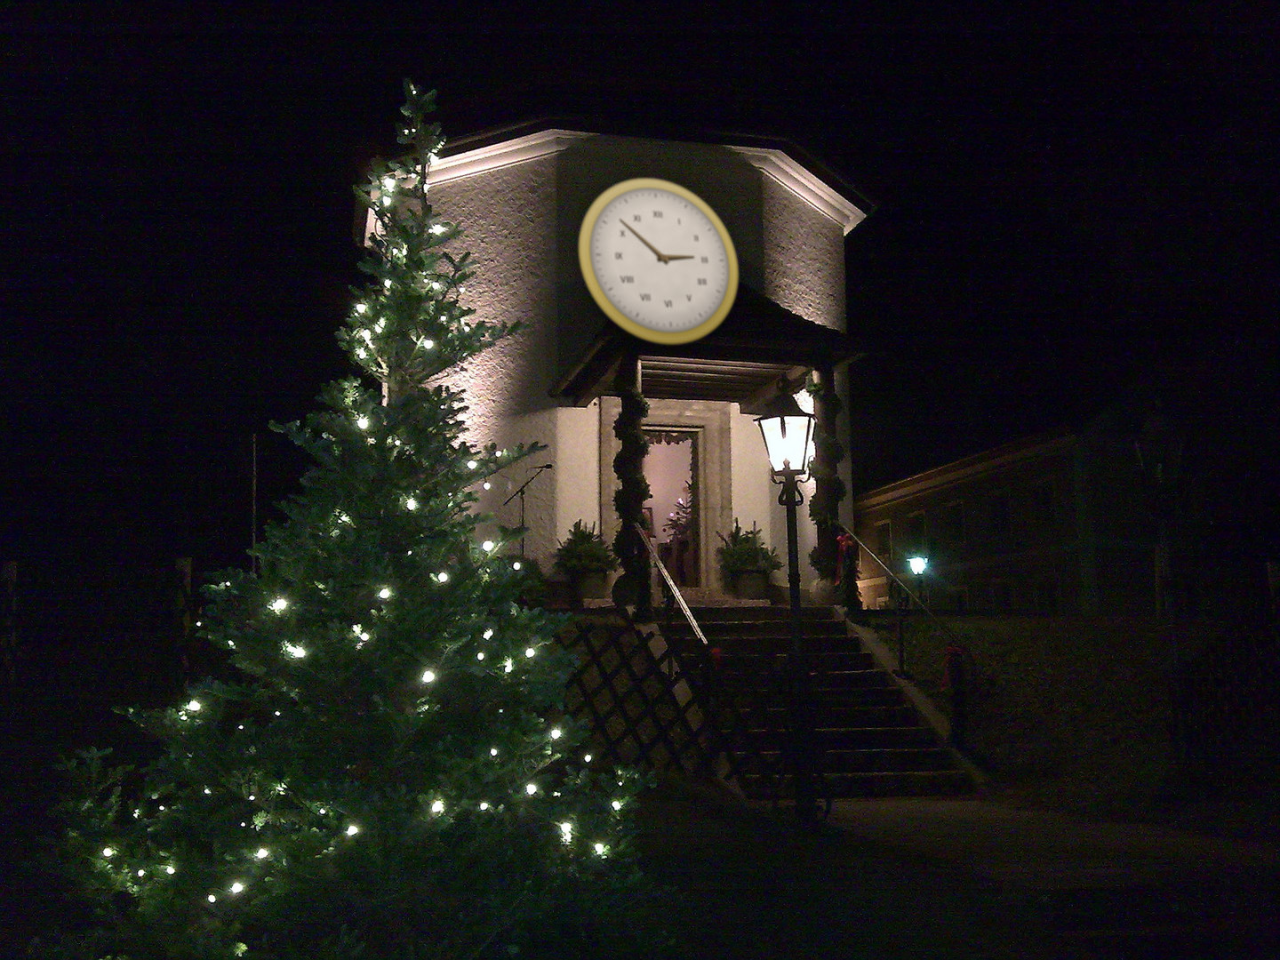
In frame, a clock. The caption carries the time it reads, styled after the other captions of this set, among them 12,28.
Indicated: 2,52
